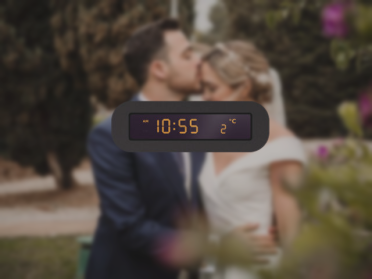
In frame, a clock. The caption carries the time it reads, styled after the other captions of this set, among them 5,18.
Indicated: 10,55
